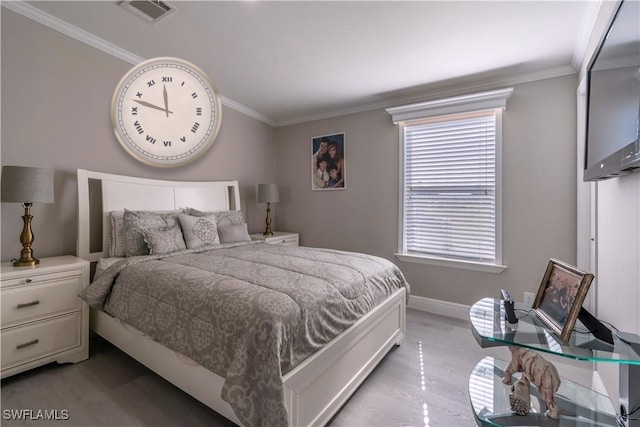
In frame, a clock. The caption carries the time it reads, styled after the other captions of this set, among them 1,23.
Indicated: 11,48
